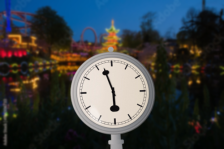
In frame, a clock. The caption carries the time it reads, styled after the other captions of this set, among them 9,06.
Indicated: 5,57
